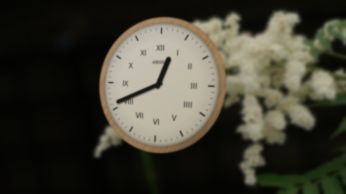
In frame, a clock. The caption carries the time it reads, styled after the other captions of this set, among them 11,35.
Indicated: 12,41
